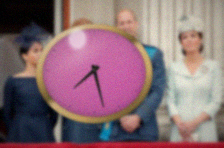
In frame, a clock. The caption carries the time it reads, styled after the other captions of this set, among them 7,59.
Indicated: 7,28
